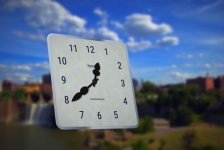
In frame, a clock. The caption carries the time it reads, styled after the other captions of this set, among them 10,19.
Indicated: 12,39
